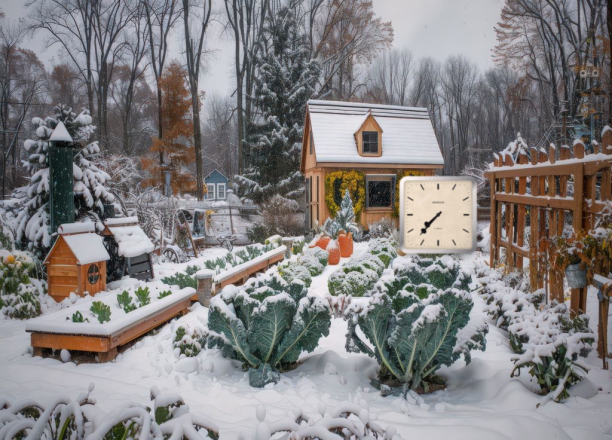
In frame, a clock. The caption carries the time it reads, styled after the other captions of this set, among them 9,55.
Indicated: 7,37
